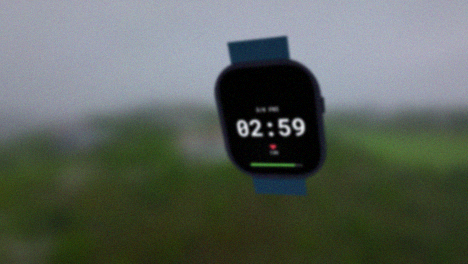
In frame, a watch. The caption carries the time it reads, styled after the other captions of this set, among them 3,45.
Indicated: 2,59
